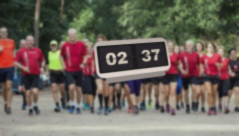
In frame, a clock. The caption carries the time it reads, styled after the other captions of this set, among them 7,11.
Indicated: 2,37
